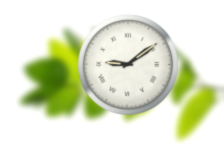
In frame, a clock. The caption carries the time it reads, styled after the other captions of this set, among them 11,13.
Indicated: 9,09
